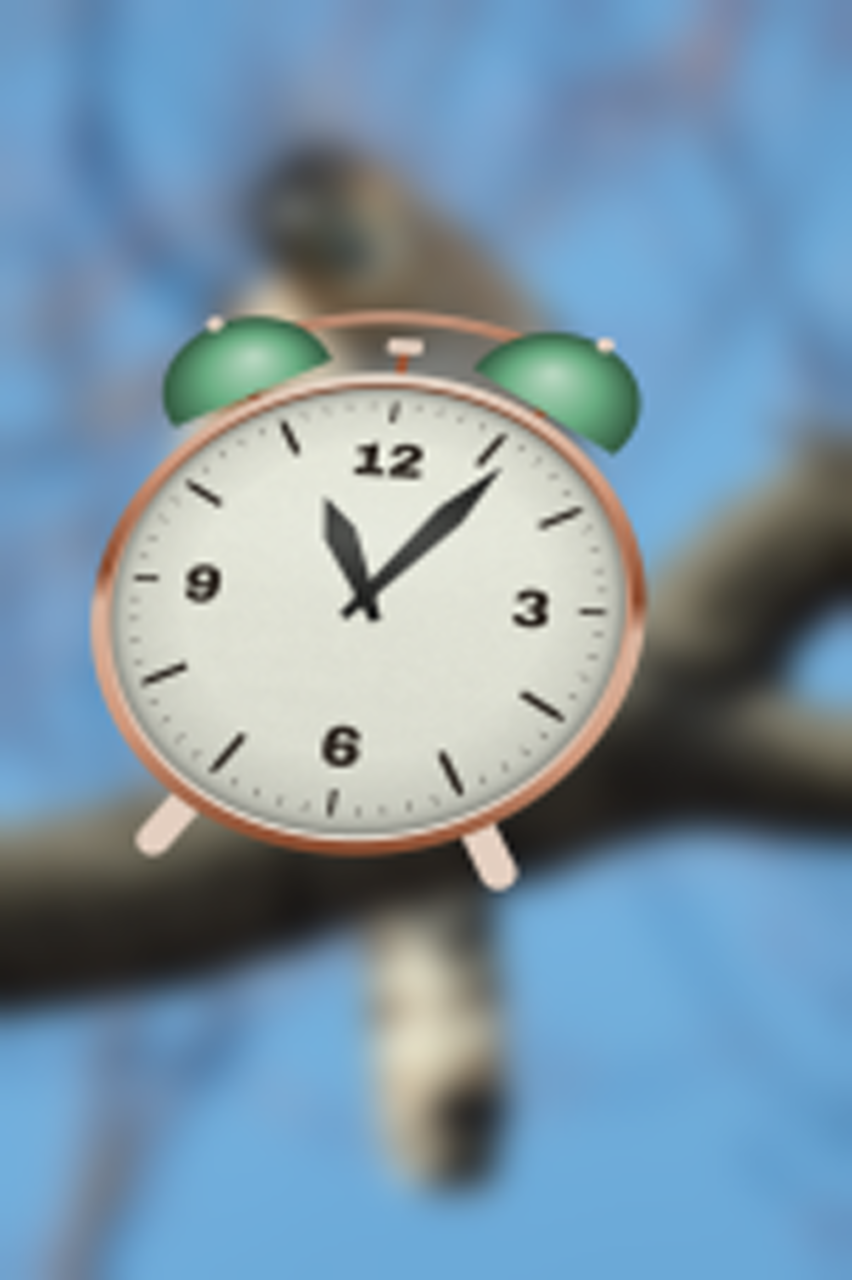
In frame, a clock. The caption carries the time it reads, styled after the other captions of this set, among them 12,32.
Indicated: 11,06
